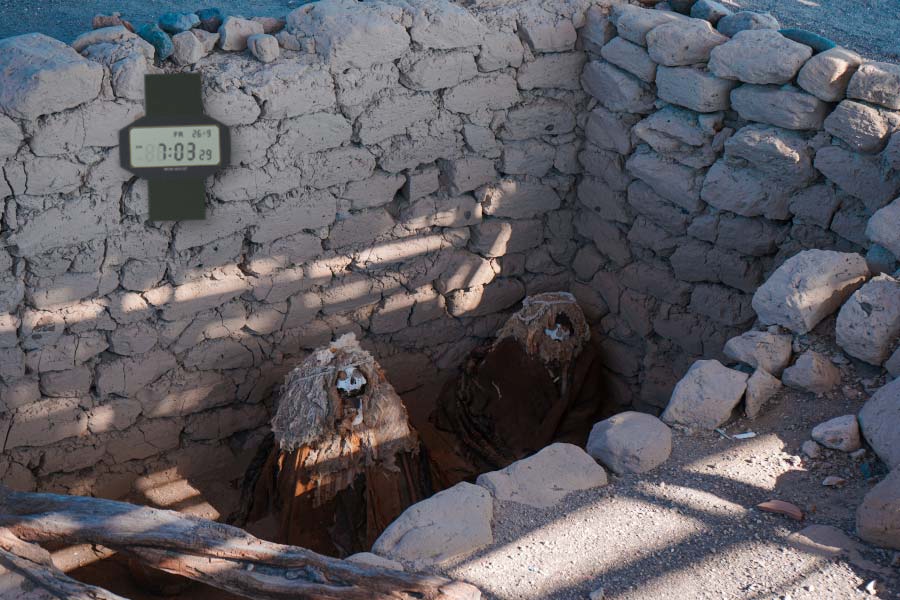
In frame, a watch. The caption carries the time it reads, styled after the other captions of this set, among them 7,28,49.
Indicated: 7,03,29
